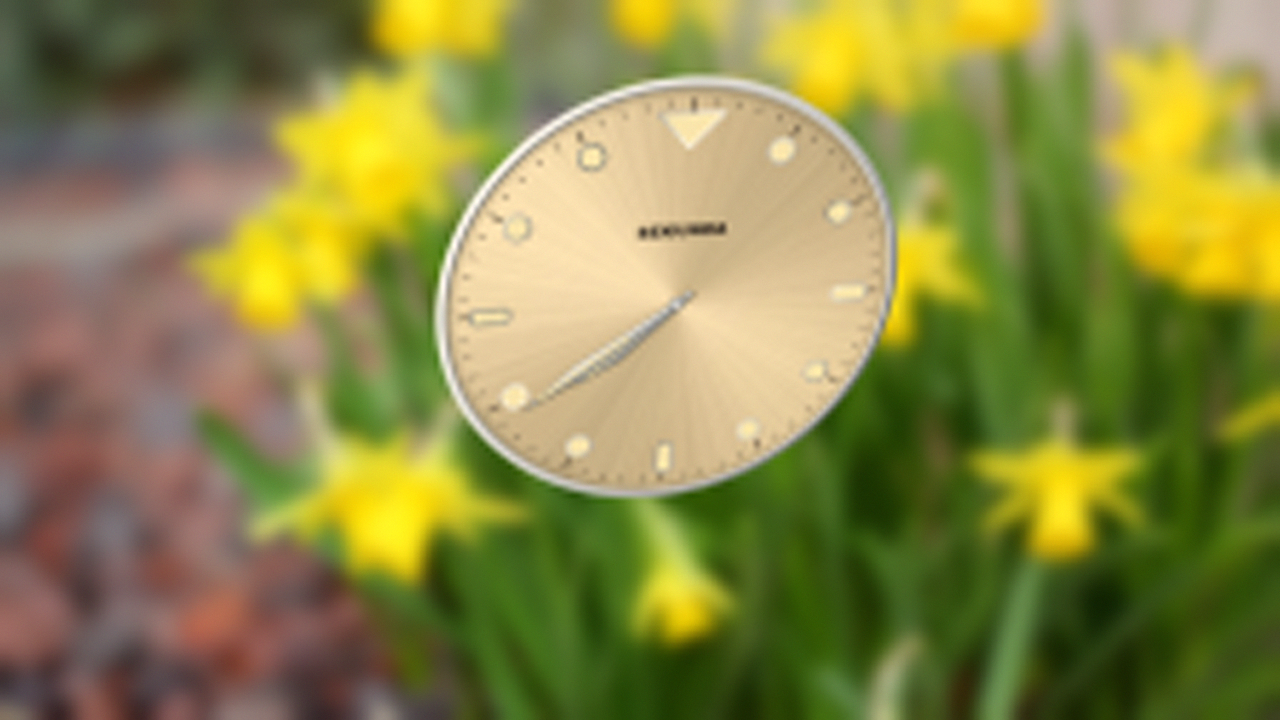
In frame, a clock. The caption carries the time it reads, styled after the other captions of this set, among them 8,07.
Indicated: 7,39
